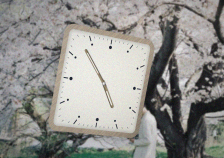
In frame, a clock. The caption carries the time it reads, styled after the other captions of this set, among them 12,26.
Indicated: 4,53
